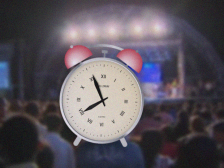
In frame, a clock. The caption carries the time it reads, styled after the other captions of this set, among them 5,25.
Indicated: 7,56
